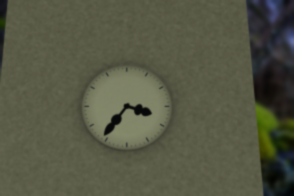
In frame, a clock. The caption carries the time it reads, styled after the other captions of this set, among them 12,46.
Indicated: 3,36
